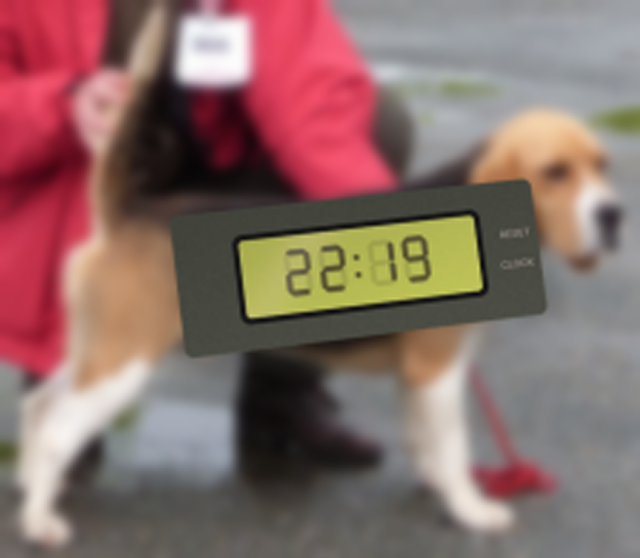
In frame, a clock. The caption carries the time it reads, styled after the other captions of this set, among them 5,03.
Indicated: 22,19
